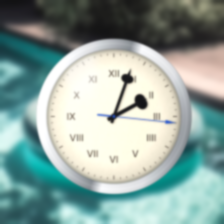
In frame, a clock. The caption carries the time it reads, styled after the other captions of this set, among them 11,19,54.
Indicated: 2,03,16
